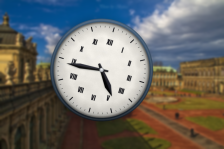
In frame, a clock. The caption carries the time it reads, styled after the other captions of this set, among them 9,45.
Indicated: 4,44
